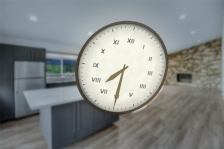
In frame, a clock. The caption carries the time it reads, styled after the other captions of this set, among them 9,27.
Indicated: 7,30
